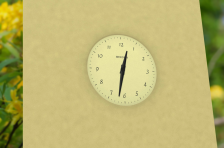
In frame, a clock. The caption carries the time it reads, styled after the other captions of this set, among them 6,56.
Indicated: 12,32
